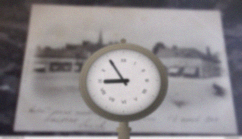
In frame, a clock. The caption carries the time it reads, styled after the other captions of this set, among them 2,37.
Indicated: 8,55
